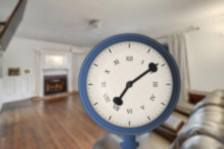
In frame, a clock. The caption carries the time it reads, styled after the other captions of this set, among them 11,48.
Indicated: 7,09
